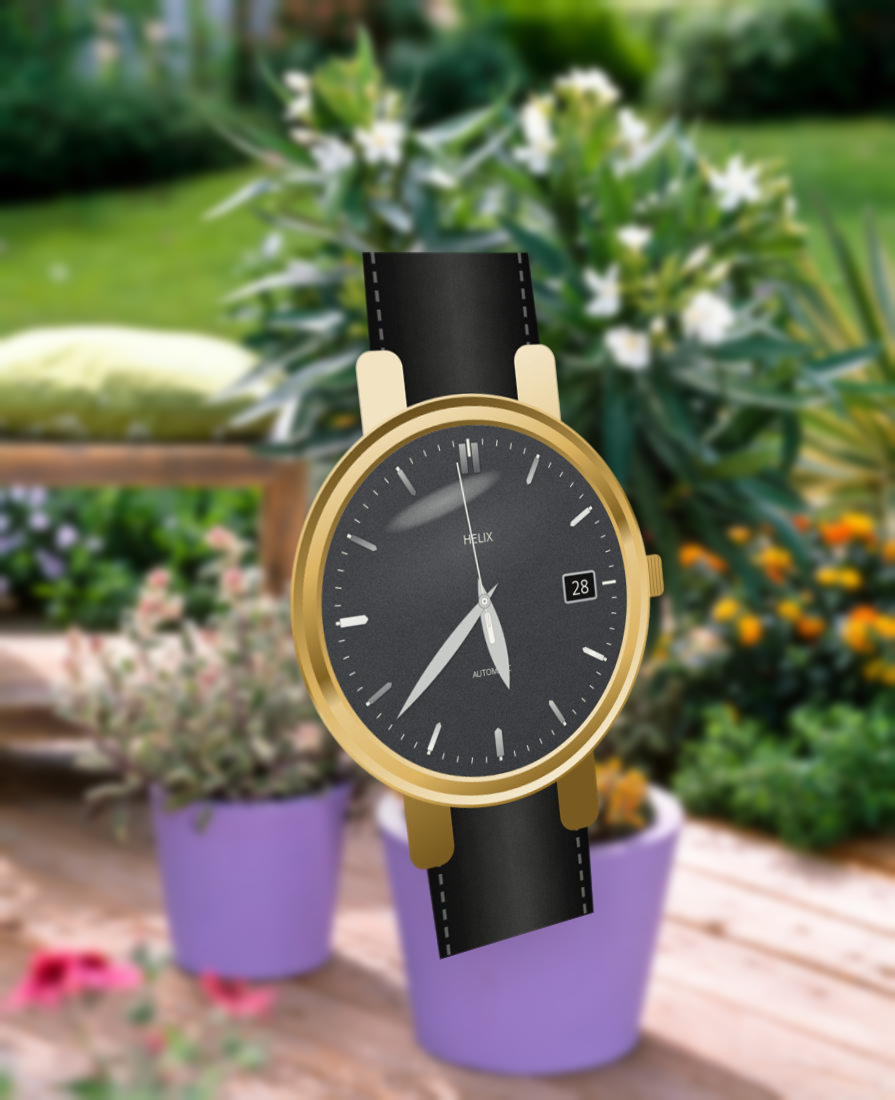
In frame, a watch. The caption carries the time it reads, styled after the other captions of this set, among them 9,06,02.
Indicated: 5,37,59
